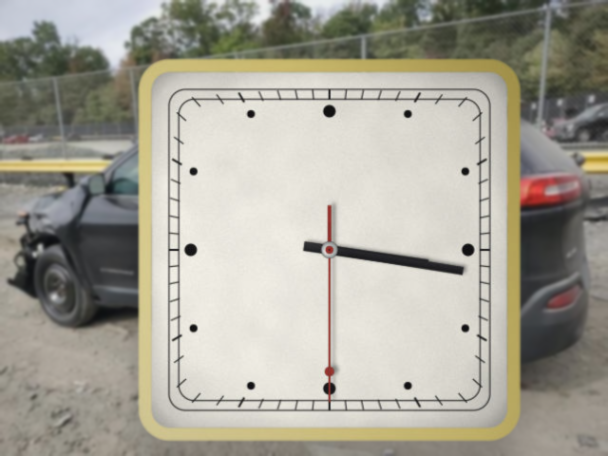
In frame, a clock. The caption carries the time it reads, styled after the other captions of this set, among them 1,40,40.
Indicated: 3,16,30
